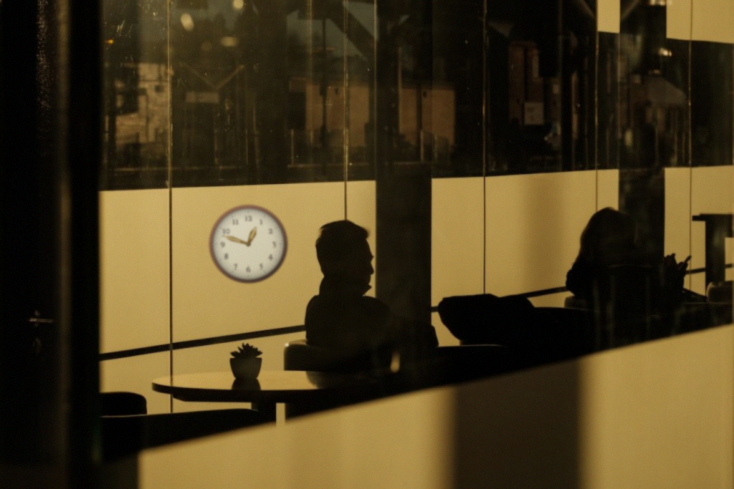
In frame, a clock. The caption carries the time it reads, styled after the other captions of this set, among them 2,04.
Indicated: 12,48
